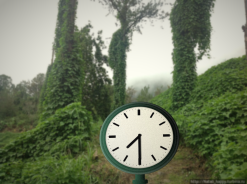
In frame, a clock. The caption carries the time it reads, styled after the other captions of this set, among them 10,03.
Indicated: 7,30
